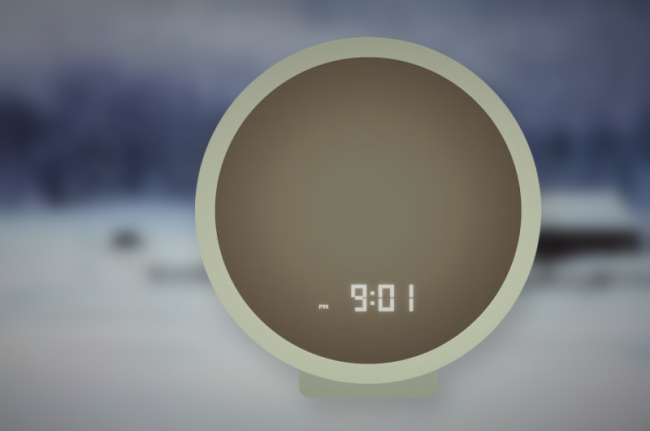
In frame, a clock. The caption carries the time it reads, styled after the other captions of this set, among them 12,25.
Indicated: 9,01
